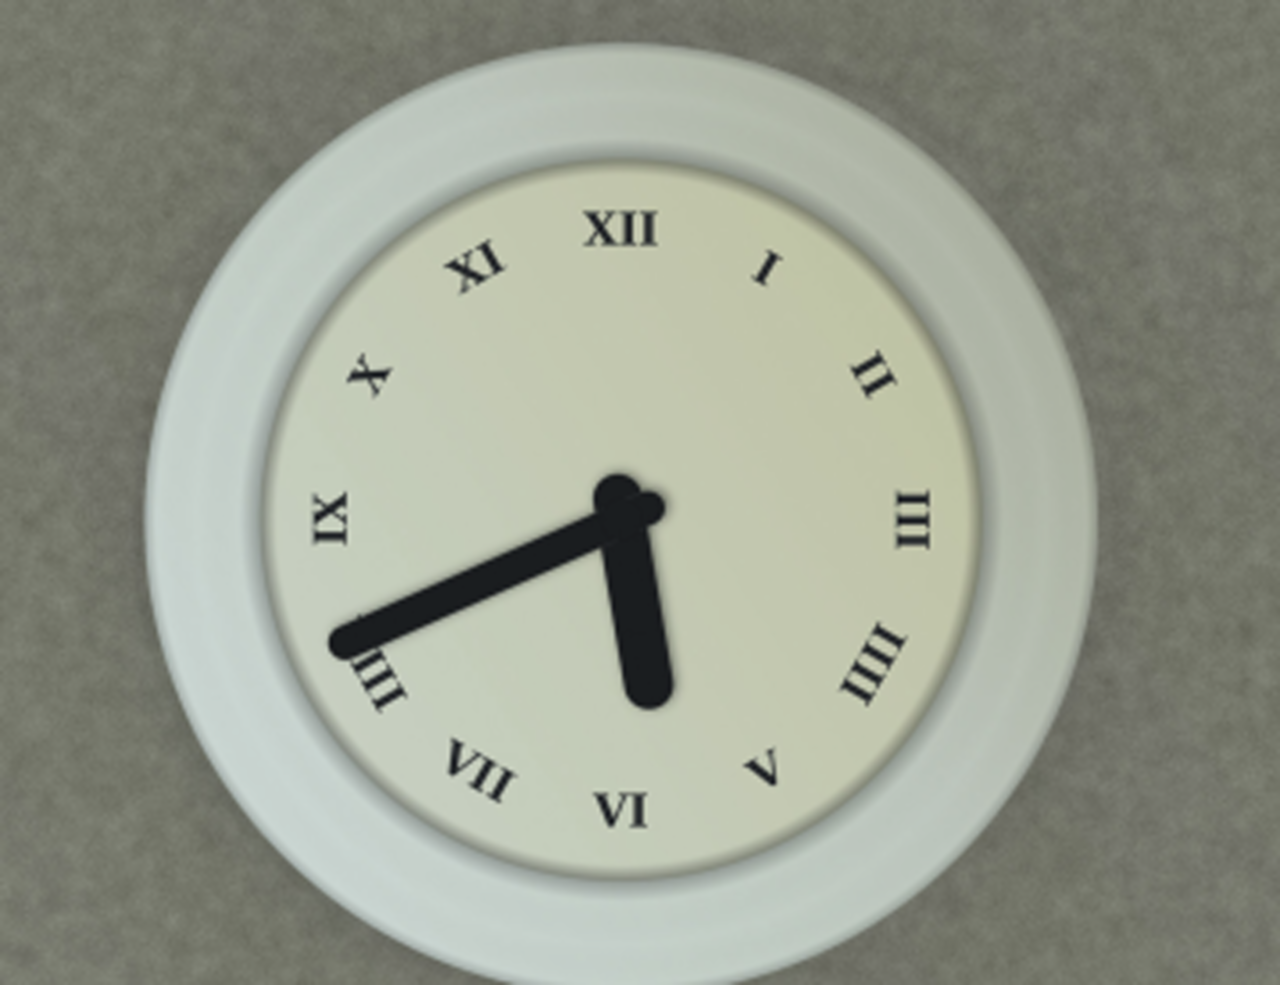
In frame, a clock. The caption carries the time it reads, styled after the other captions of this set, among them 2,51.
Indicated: 5,41
